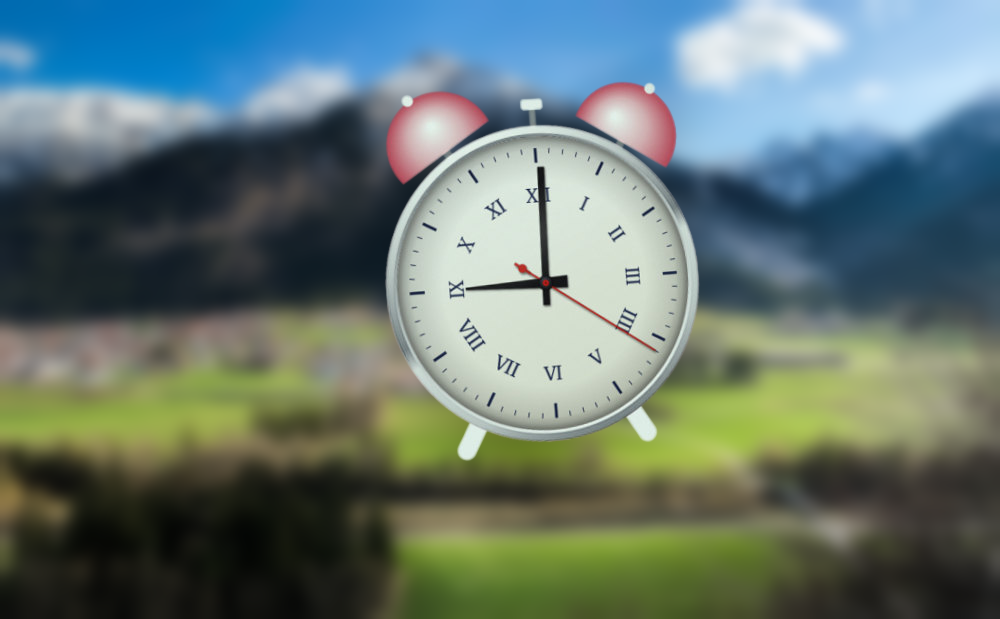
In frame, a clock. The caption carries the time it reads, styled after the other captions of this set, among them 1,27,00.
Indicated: 9,00,21
